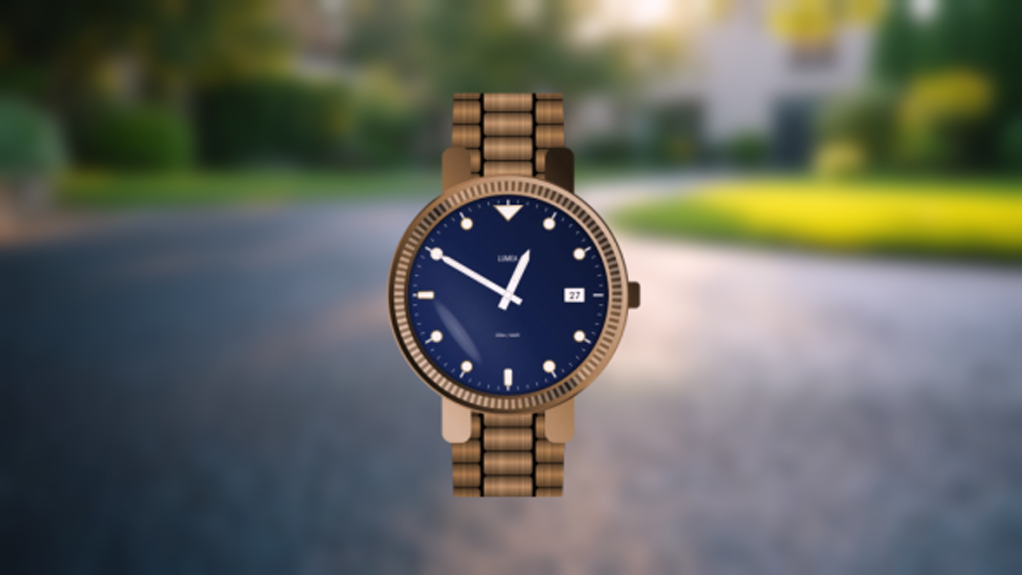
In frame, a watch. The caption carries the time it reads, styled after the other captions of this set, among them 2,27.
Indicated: 12,50
